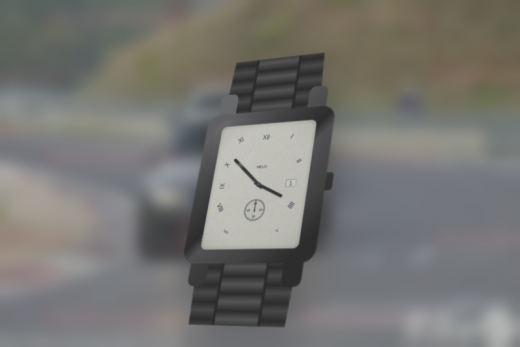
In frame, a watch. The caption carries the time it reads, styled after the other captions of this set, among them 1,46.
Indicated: 3,52
